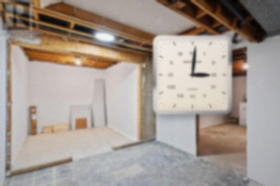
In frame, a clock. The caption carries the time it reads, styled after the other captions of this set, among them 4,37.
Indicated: 3,01
